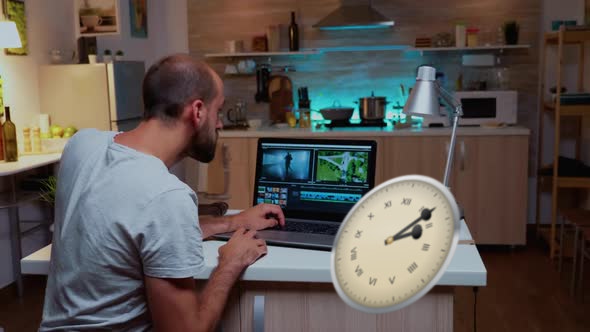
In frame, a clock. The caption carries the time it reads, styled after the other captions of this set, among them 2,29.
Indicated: 2,07
